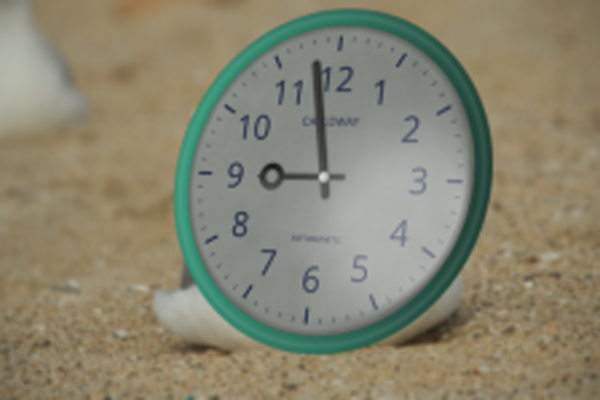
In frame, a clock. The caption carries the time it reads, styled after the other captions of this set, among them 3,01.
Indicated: 8,58
